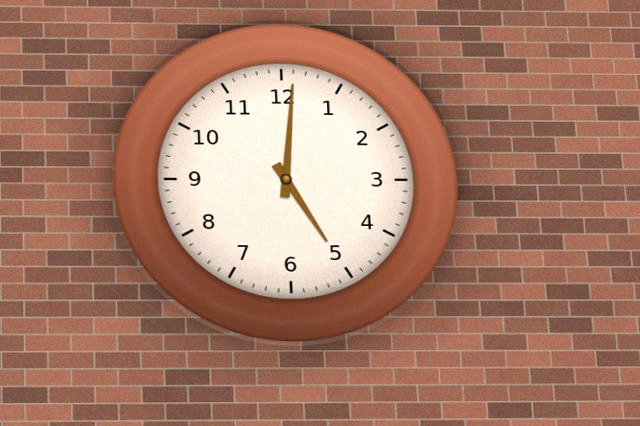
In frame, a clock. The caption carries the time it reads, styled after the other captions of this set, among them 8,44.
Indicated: 5,01
